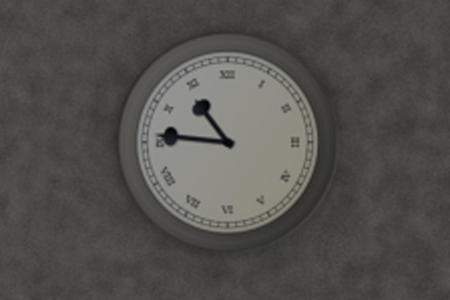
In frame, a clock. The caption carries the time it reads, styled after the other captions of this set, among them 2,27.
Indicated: 10,46
